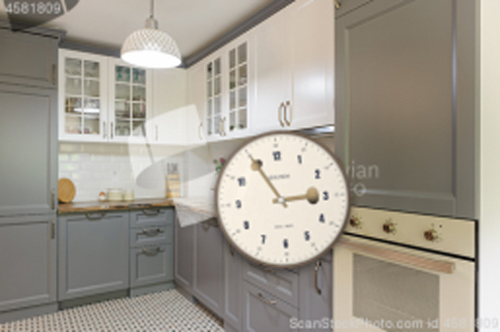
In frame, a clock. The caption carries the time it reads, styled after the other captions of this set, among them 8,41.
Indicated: 2,55
